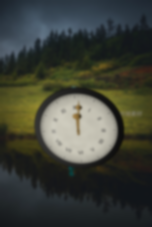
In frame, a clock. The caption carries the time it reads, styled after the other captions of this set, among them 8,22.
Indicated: 12,01
